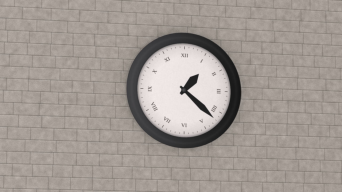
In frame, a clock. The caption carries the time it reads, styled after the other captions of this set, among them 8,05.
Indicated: 1,22
